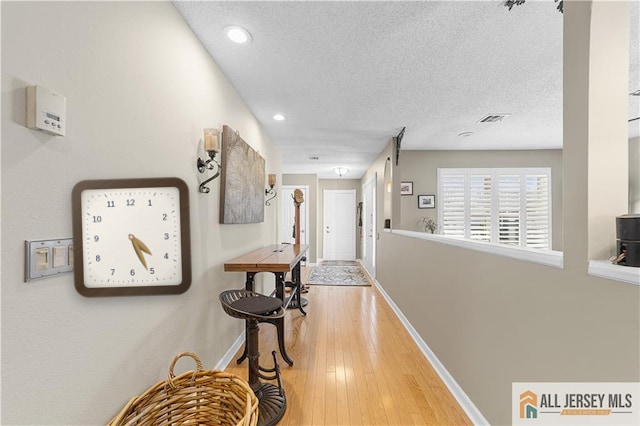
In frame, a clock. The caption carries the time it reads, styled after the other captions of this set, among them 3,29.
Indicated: 4,26
